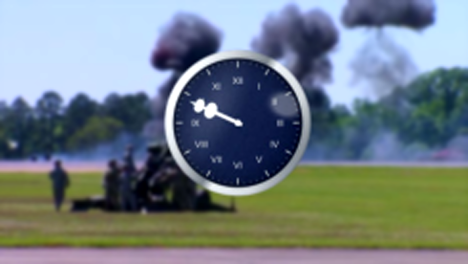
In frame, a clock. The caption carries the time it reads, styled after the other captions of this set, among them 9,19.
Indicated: 9,49
